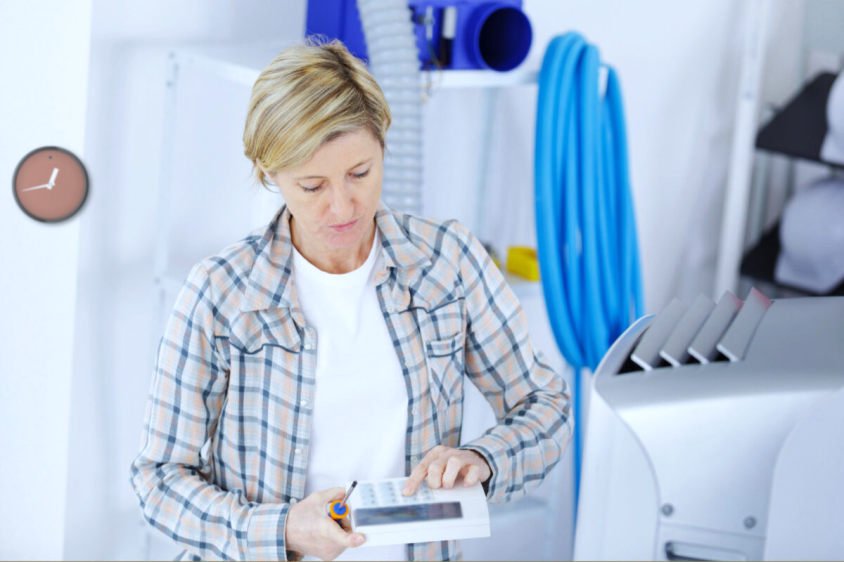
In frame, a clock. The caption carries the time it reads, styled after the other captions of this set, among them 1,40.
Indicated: 12,43
